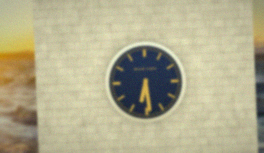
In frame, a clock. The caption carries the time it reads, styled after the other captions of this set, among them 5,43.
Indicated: 6,29
